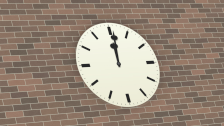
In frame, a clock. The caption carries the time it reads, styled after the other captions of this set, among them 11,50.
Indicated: 12,01
